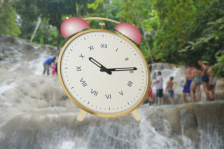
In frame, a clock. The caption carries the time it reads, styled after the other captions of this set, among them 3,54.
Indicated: 10,14
